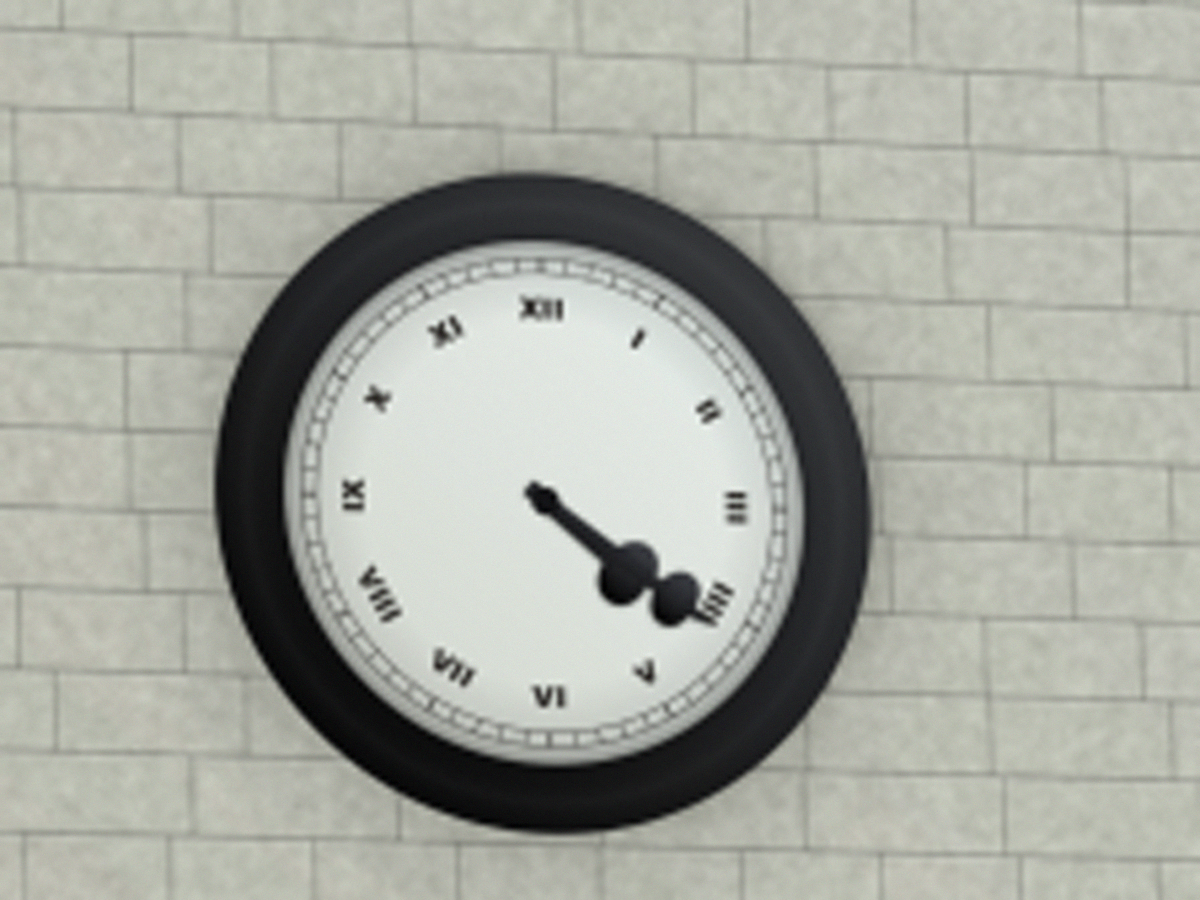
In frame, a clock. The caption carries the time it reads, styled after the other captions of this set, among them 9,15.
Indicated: 4,21
